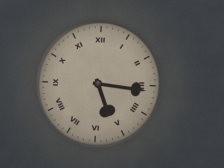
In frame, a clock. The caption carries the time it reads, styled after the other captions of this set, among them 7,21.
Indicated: 5,16
